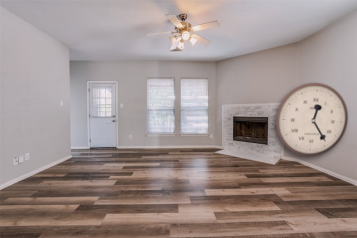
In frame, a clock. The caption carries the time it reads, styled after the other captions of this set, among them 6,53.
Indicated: 12,24
